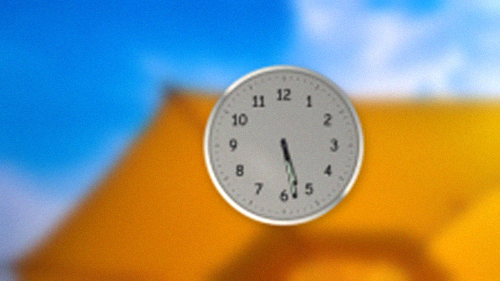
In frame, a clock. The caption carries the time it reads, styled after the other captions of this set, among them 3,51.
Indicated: 5,28
